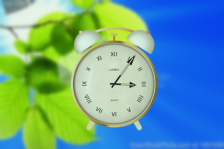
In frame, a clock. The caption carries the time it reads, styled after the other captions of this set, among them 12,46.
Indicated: 3,06
